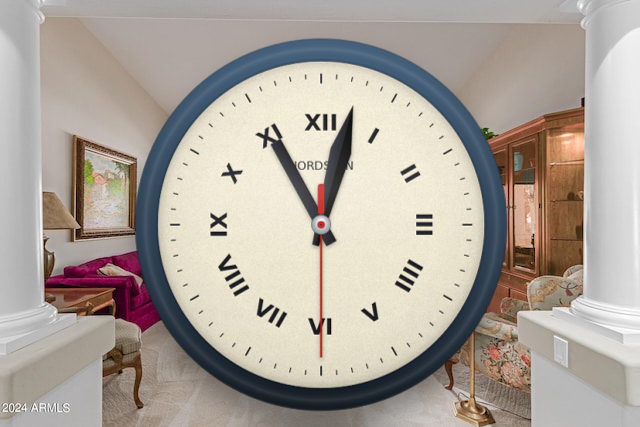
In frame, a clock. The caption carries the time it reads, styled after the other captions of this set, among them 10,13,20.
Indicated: 11,02,30
